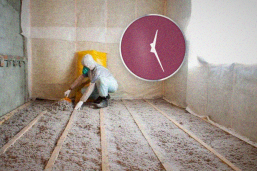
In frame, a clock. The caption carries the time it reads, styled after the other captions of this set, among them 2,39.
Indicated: 12,26
